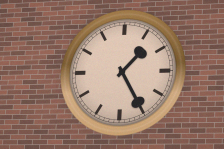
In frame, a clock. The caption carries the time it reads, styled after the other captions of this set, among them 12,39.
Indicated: 1,25
